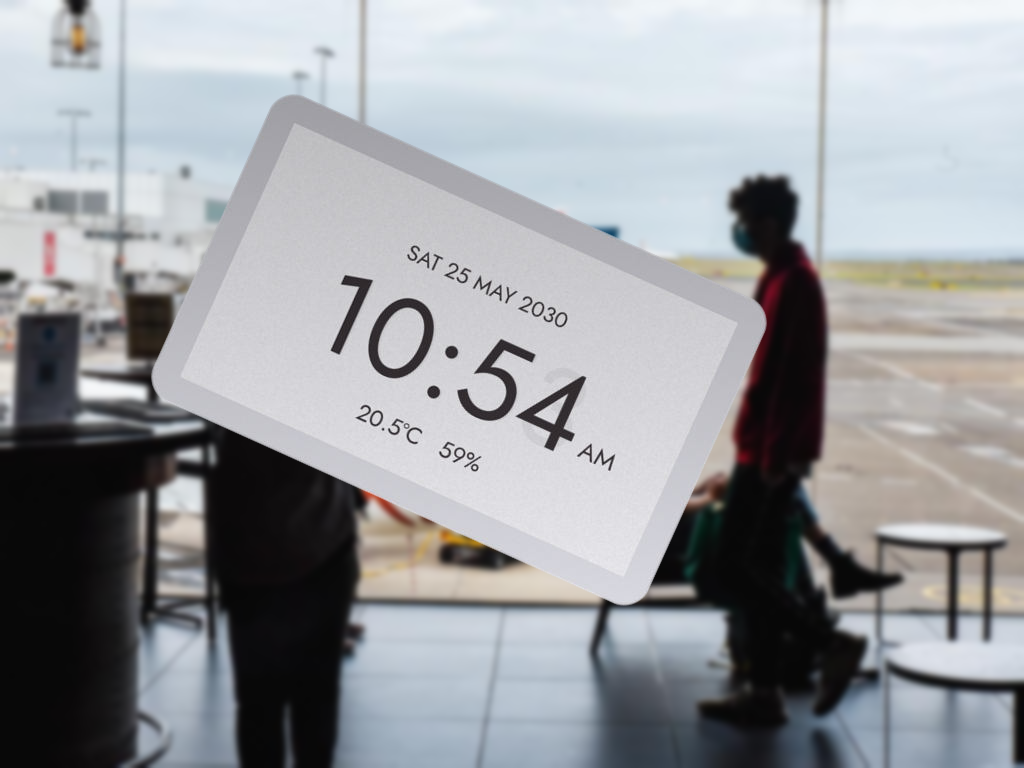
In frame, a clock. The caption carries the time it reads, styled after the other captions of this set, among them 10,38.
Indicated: 10,54
